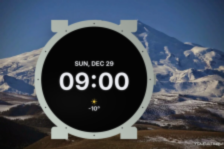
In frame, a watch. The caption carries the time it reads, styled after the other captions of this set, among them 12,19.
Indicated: 9,00
